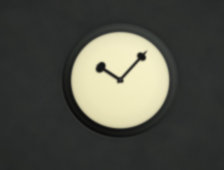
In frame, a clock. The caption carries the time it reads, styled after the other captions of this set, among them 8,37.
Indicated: 10,07
